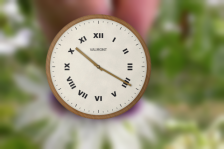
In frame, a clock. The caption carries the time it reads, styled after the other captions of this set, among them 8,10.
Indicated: 10,20
